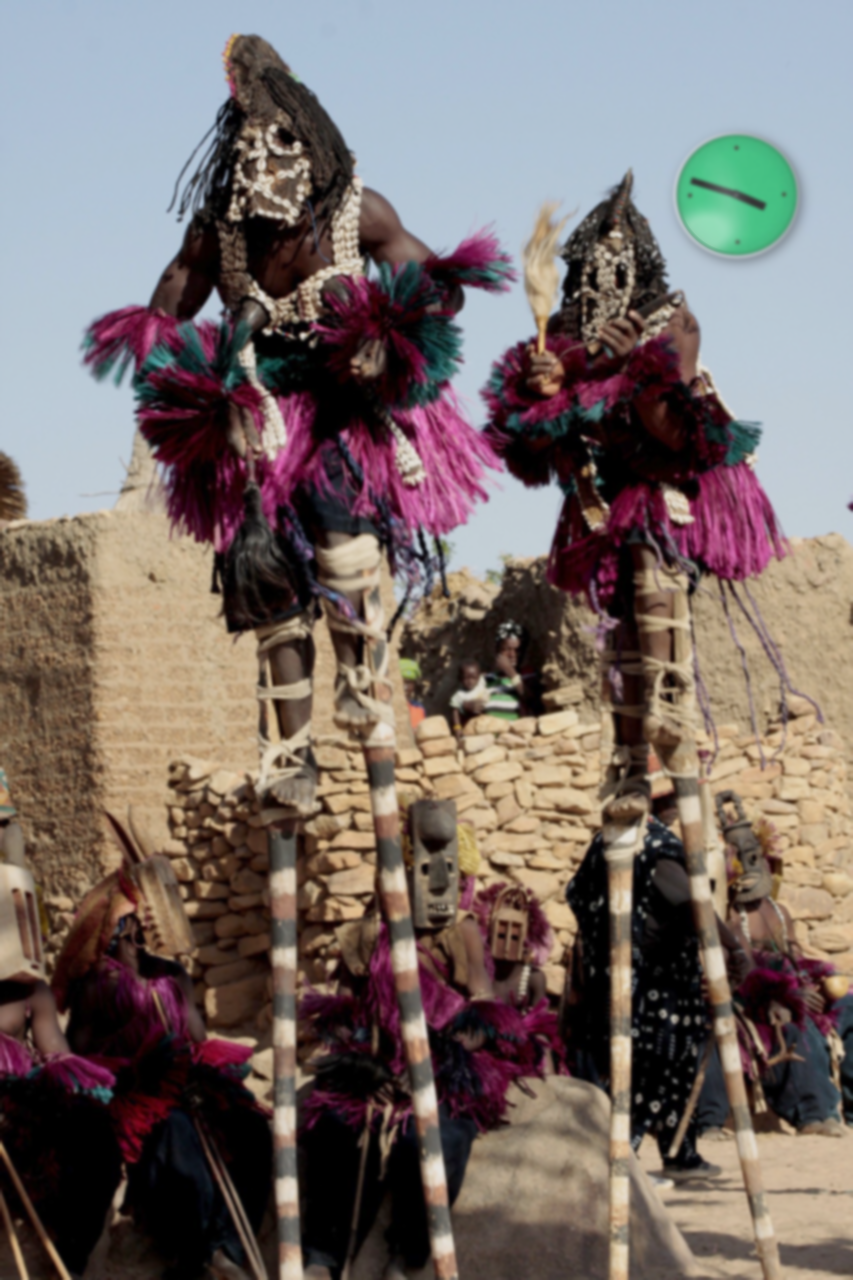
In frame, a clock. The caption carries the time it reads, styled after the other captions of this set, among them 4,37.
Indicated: 3,48
